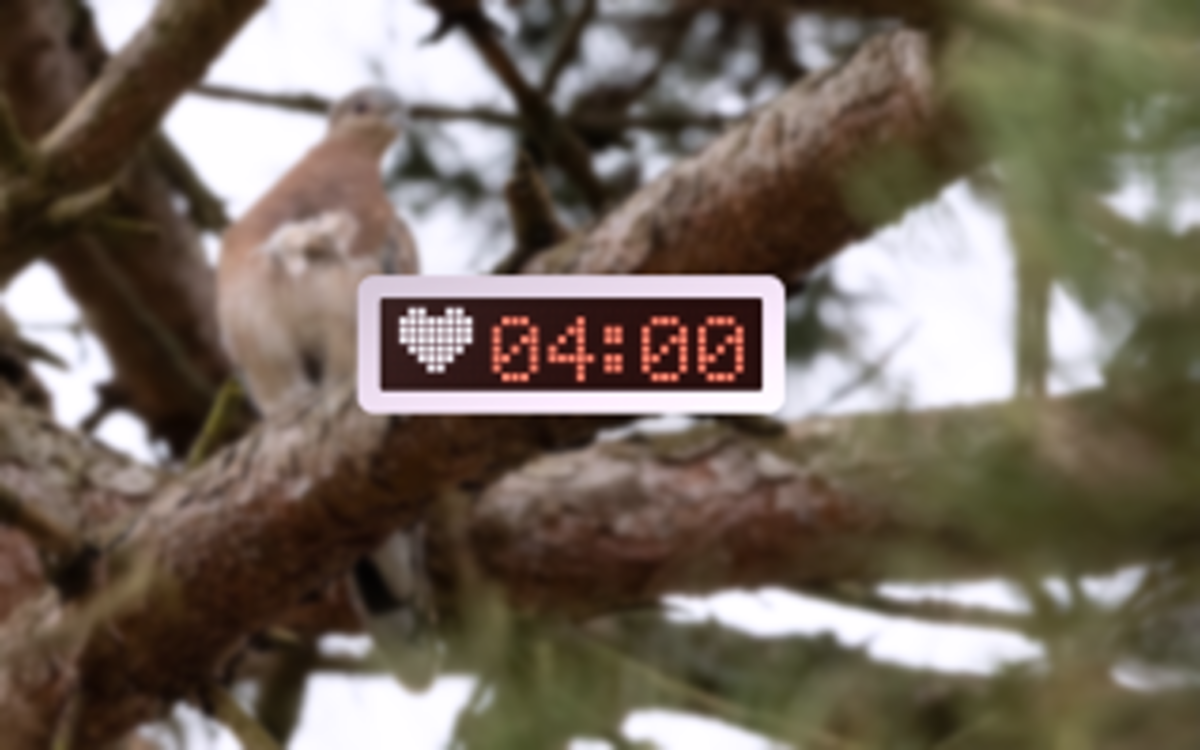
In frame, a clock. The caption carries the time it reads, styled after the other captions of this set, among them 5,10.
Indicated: 4,00
